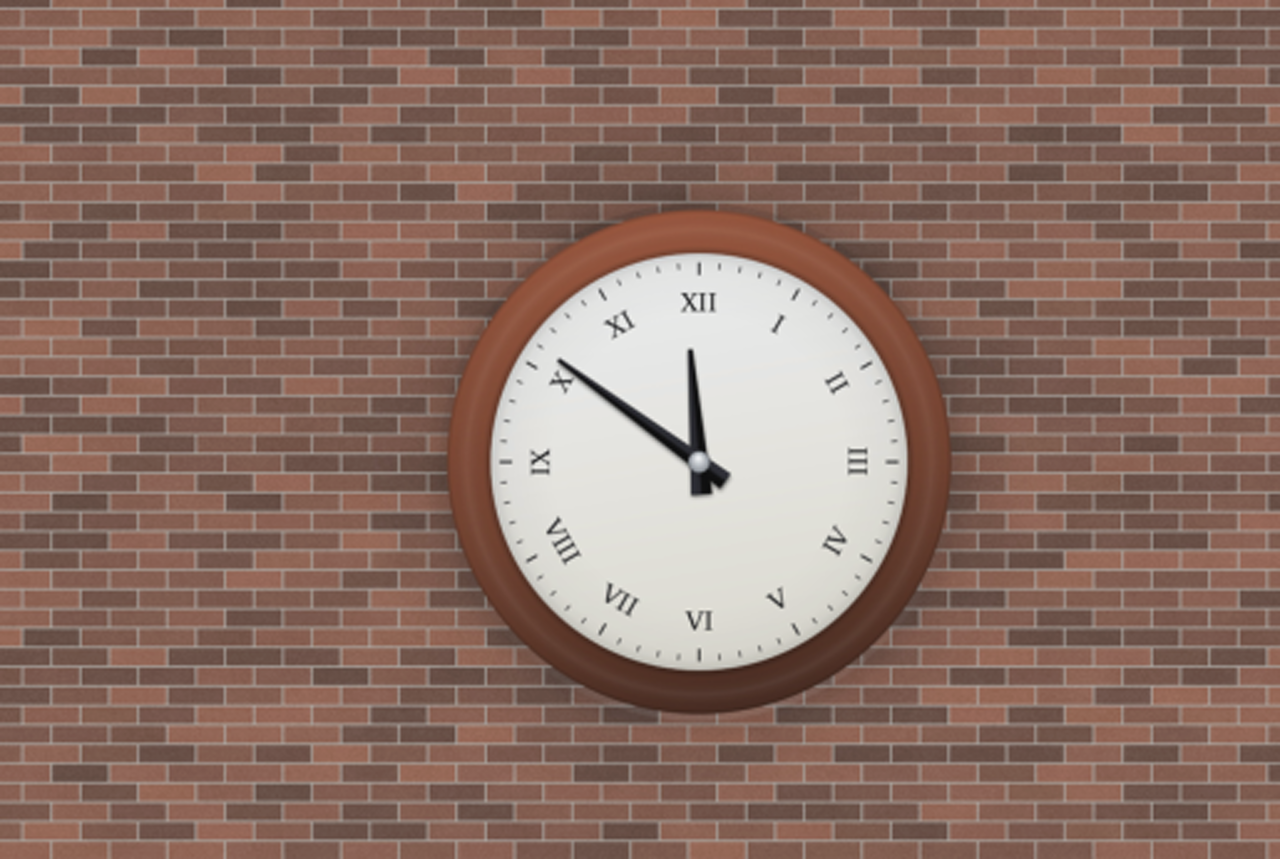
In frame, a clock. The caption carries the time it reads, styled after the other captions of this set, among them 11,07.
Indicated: 11,51
